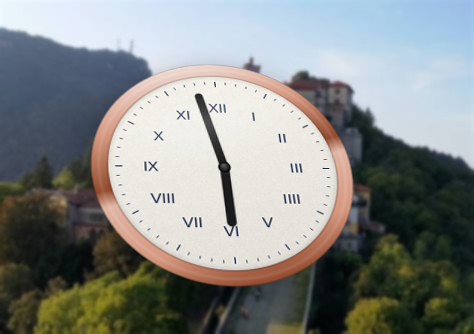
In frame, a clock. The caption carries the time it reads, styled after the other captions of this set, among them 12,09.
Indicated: 5,58
